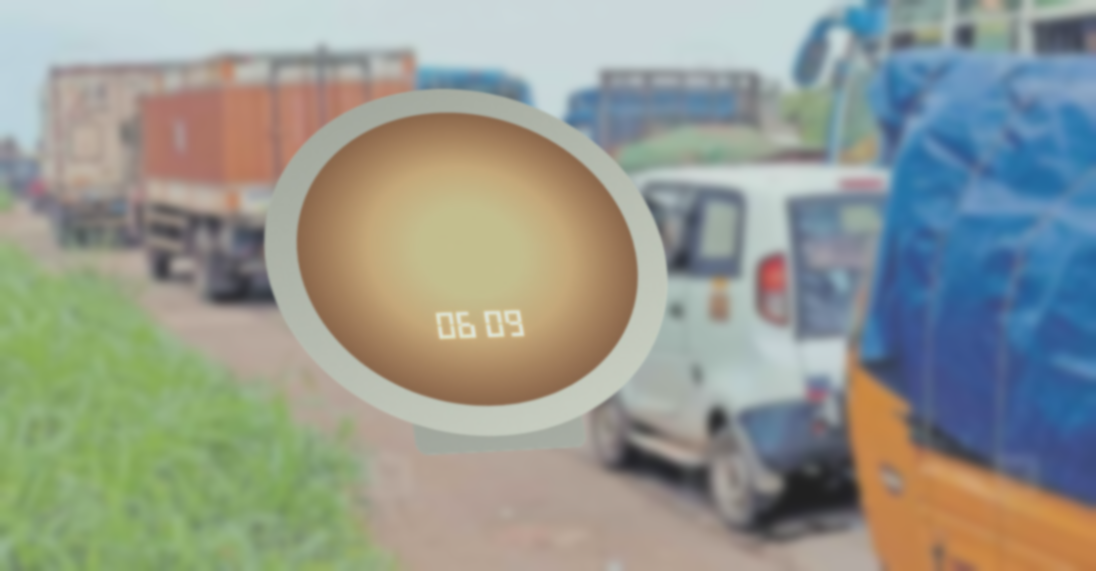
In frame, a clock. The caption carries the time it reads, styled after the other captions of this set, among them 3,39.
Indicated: 6,09
